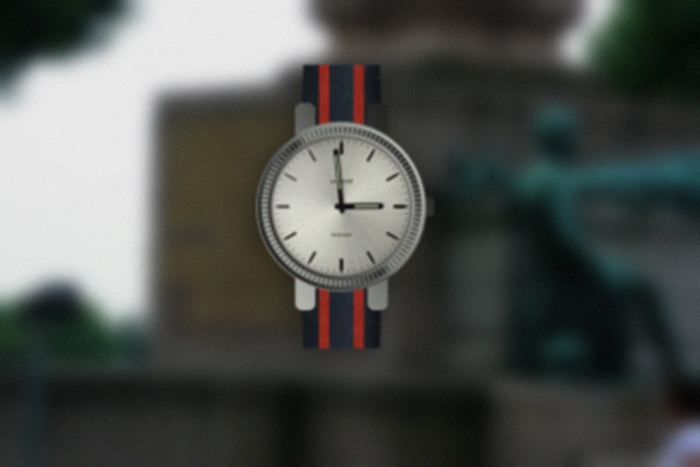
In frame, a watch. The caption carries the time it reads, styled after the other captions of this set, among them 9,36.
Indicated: 2,59
